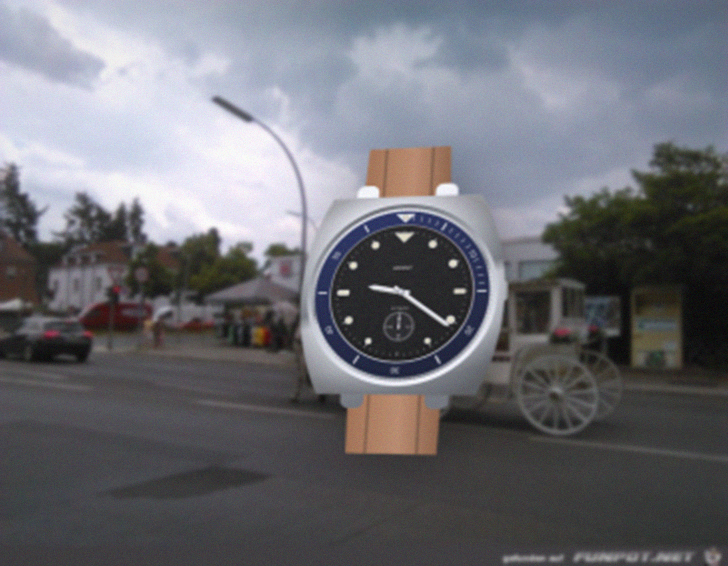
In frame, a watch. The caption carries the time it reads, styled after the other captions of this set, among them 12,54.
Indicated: 9,21
